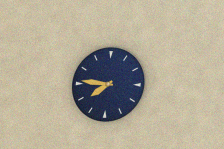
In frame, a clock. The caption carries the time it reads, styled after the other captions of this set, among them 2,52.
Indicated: 7,46
